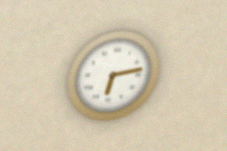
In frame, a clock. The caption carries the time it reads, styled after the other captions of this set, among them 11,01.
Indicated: 6,13
